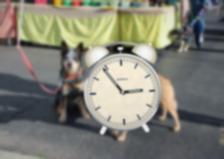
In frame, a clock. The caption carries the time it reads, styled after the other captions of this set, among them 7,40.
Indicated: 2,54
